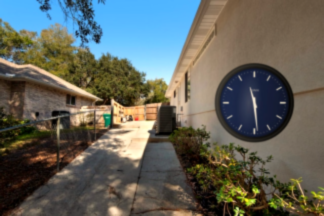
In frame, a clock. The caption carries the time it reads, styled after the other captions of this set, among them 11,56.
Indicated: 11,29
